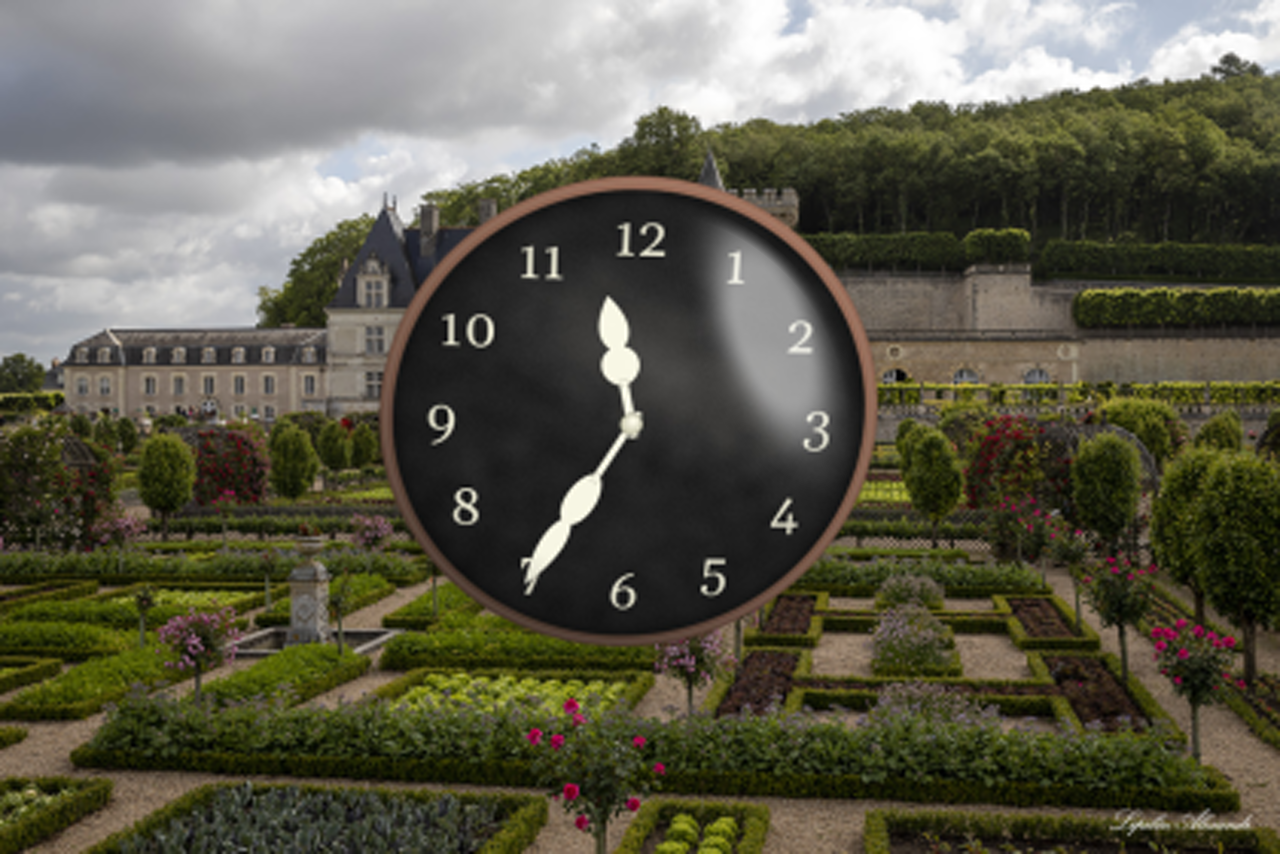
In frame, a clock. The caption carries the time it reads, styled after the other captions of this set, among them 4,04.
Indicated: 11,35
